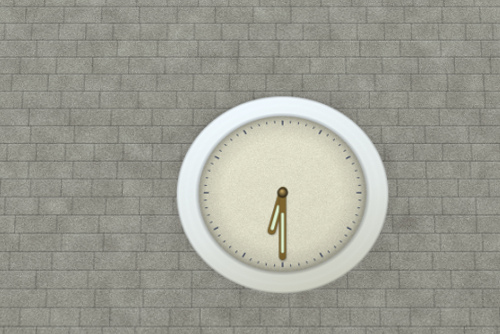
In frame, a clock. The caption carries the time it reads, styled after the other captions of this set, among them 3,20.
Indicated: 6,30
